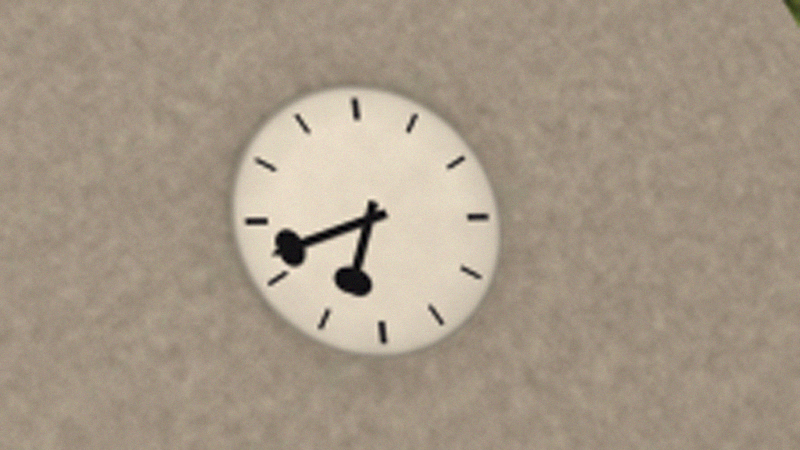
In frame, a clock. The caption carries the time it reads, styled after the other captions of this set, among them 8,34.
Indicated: 6,42
